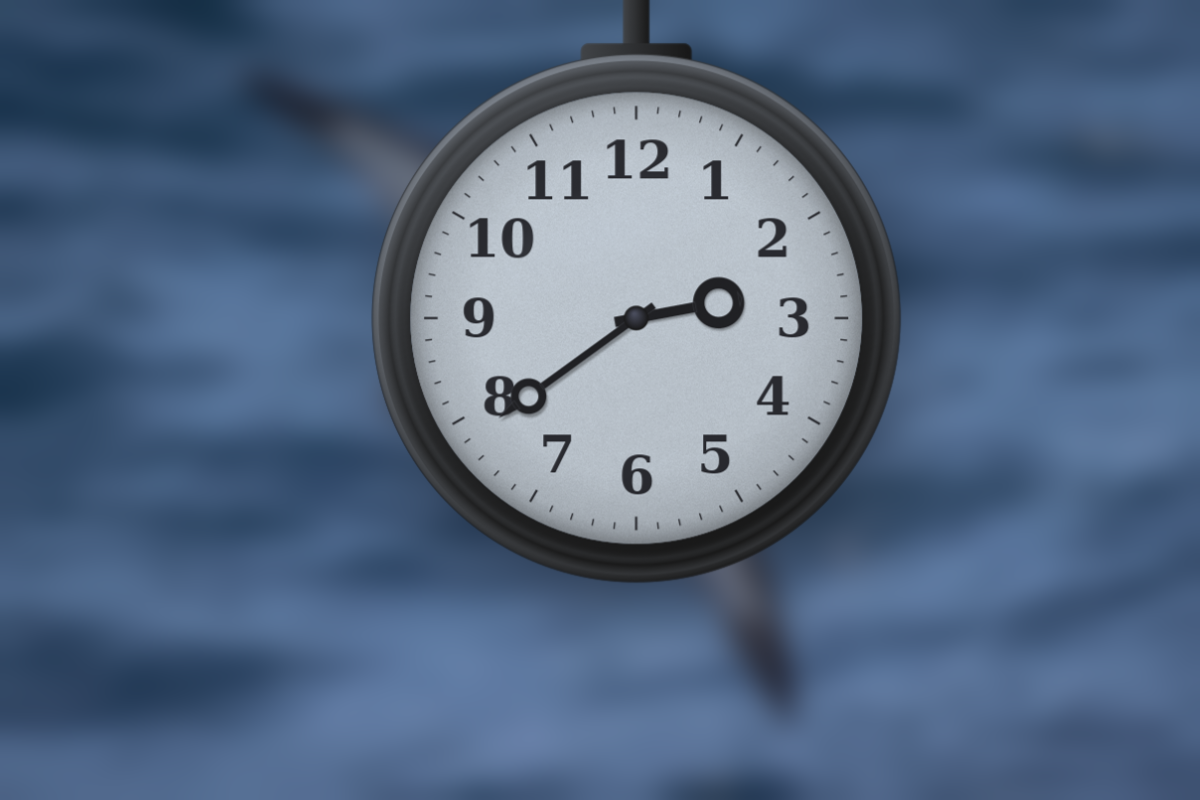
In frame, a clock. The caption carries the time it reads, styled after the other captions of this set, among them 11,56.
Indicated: 2,39
